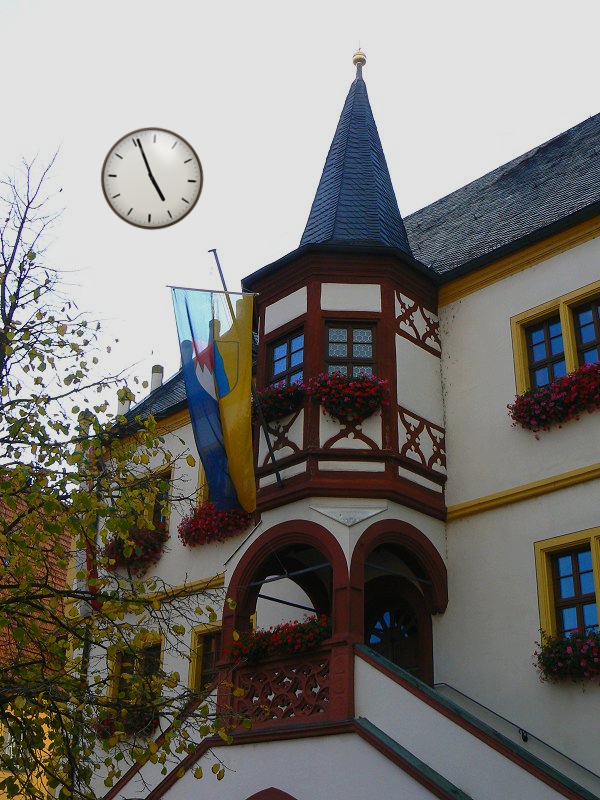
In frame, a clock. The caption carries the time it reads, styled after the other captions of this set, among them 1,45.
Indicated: 4,56
